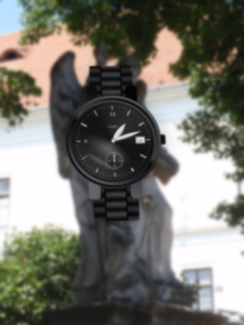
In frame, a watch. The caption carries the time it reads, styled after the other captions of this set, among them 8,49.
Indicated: 1,12
